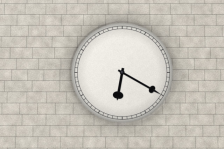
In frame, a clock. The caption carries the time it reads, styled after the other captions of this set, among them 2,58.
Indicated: 6,20
